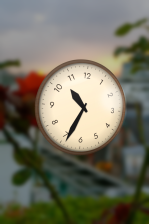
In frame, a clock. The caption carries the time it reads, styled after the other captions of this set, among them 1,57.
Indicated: 10,34
